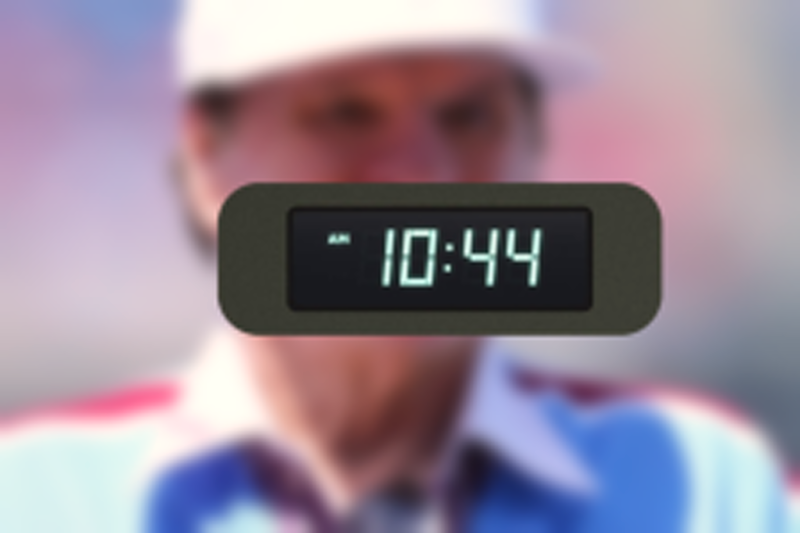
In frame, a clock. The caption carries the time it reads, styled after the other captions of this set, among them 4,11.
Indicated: 10,44
